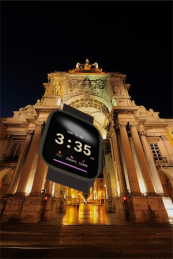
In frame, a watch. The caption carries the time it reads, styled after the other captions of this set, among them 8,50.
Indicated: 3,35
